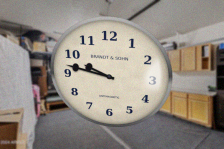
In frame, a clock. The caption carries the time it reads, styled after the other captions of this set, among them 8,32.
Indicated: 9,47
